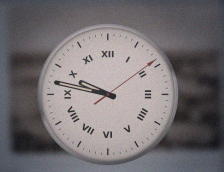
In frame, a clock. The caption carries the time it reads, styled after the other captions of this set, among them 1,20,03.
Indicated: 9,47,09
